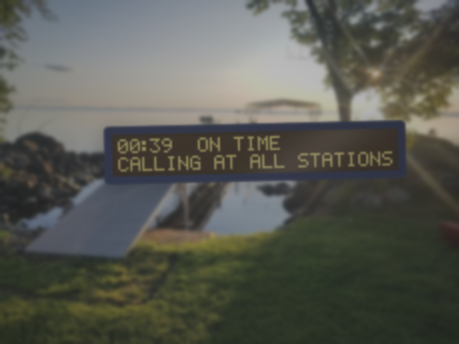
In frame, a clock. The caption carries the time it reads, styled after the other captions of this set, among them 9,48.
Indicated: 0,39
